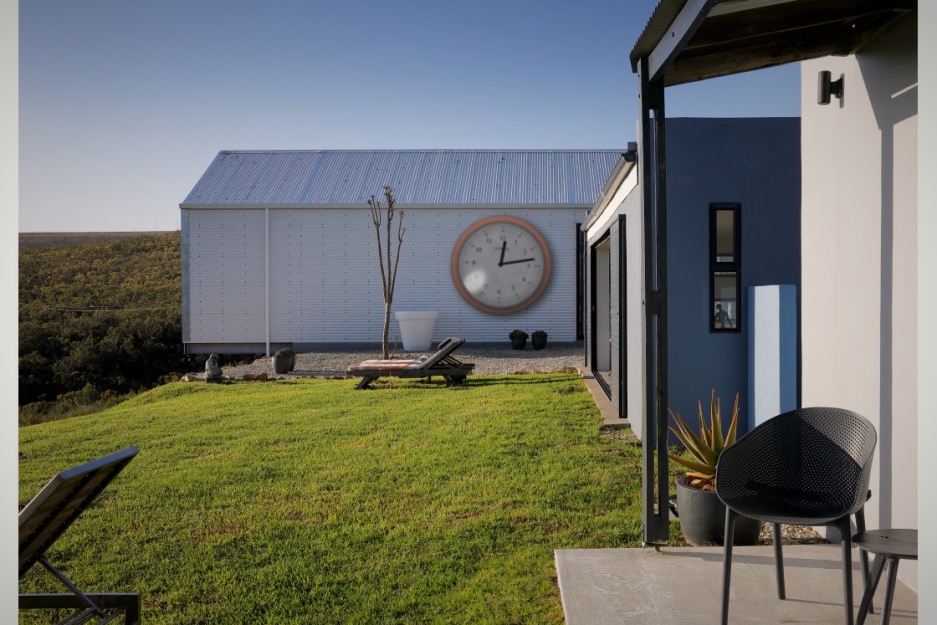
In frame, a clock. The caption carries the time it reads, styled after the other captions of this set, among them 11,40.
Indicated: 12,13
